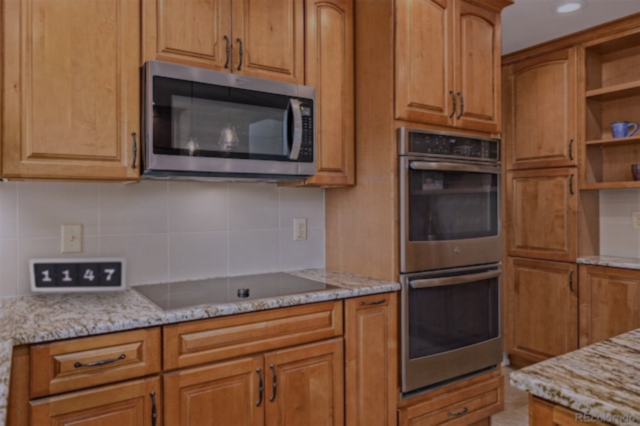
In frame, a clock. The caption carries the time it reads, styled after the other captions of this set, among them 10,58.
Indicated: 11,47
